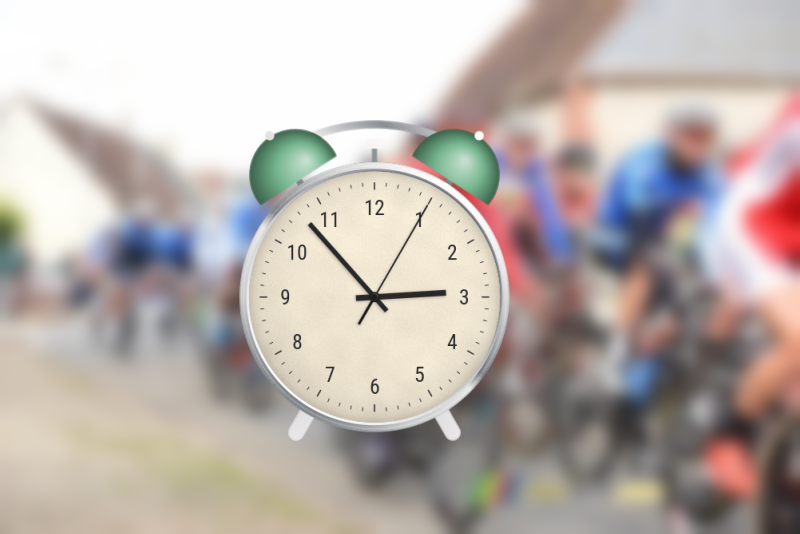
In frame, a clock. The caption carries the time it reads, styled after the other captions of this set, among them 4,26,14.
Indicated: 2,53,05
